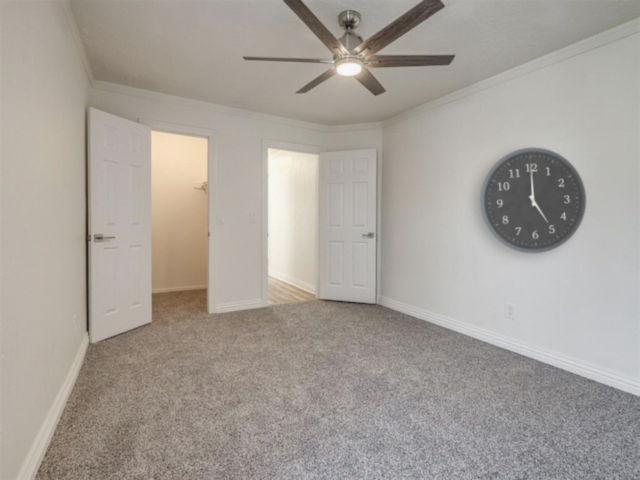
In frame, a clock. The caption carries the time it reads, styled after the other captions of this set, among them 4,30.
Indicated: 5,00
